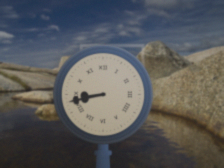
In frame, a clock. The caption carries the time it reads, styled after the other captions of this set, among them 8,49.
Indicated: 8,43
